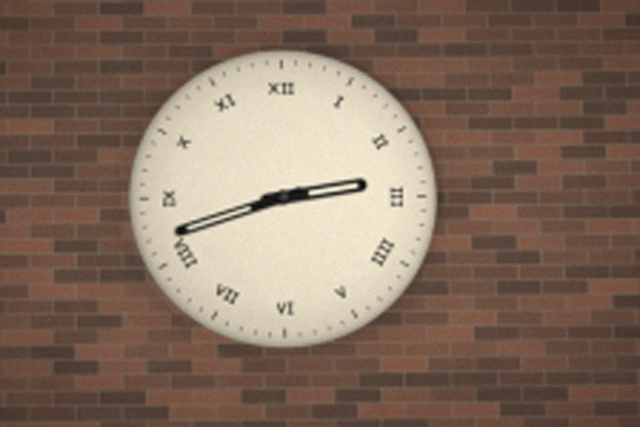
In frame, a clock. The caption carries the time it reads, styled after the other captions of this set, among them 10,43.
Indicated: 2,42
